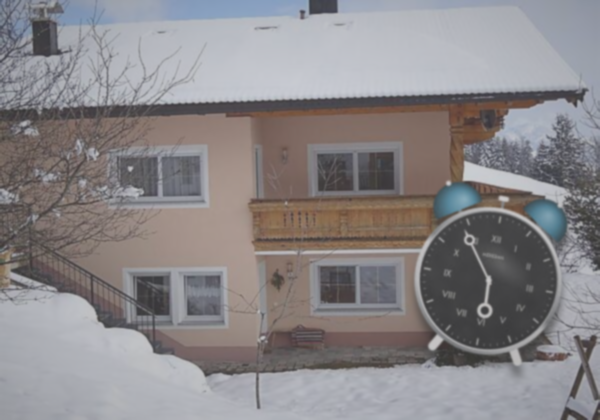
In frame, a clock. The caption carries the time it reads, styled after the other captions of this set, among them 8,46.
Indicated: 5,54
